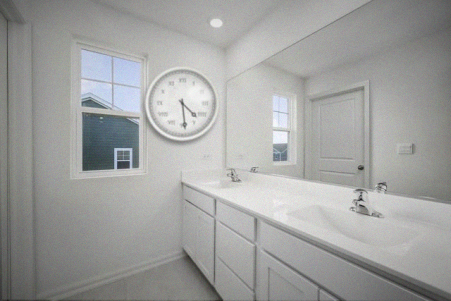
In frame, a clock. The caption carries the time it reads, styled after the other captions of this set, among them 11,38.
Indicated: 4,29
